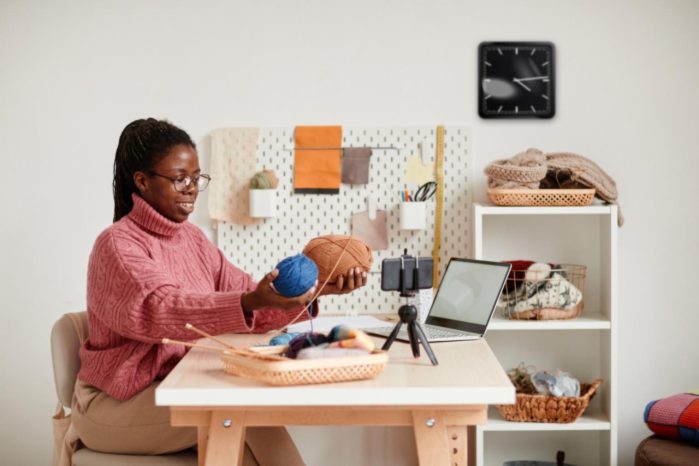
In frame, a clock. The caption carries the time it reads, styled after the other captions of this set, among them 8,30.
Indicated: 4,14
